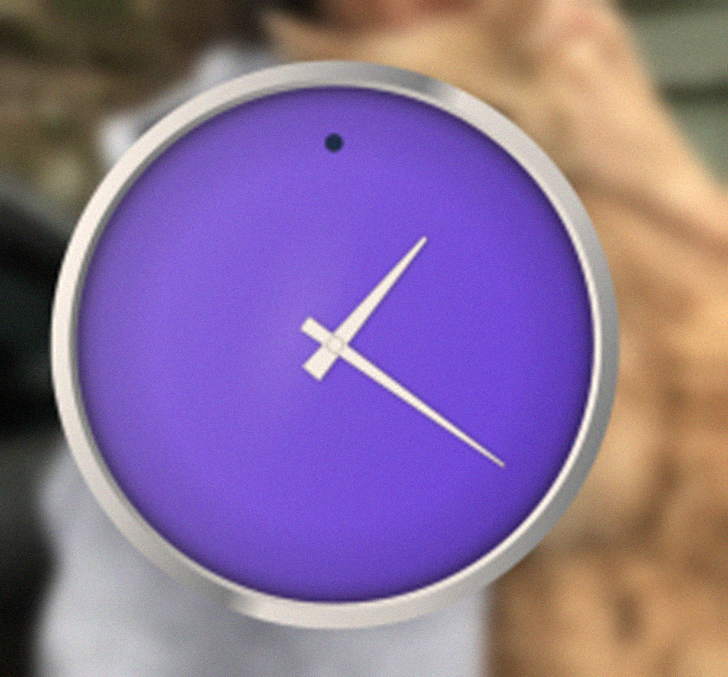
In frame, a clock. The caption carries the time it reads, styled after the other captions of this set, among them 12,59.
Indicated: 1,21
